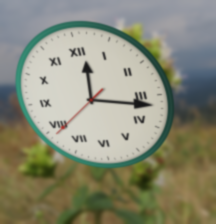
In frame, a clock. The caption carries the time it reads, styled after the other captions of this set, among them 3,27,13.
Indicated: 12,16,39
